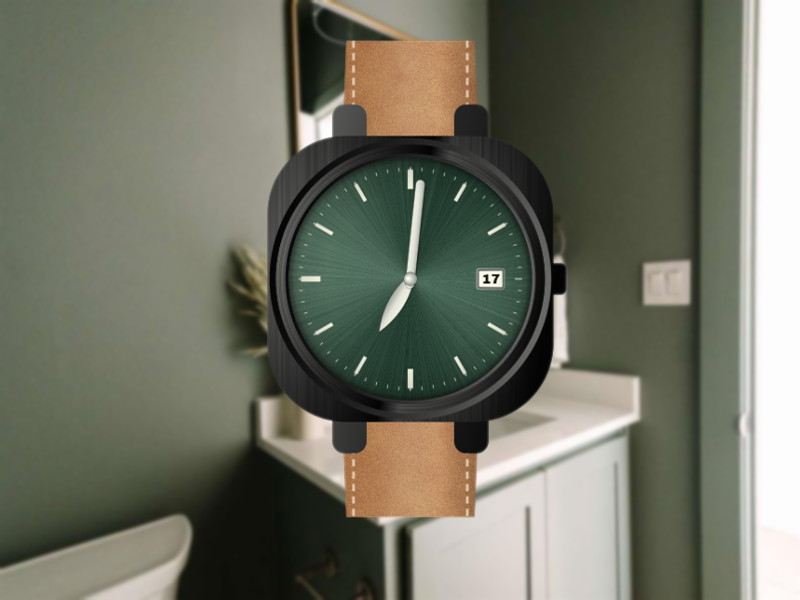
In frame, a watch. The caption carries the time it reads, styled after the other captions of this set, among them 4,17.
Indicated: 7,01
